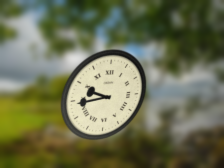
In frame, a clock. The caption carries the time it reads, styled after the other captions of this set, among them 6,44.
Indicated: 9,44
